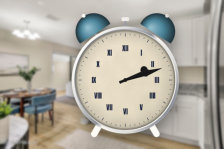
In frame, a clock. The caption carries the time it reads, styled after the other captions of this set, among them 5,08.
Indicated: 2,12
